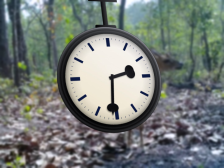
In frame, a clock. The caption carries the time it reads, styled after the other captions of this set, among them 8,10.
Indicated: 2,31
